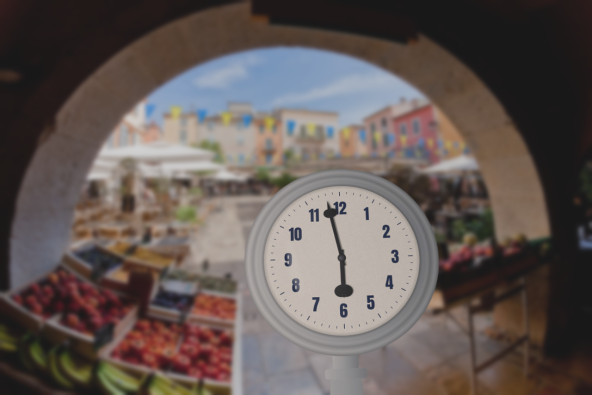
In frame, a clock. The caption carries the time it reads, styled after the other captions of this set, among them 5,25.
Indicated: 5,58
